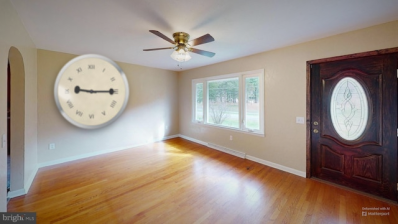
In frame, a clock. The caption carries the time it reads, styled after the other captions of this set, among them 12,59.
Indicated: 9,15
